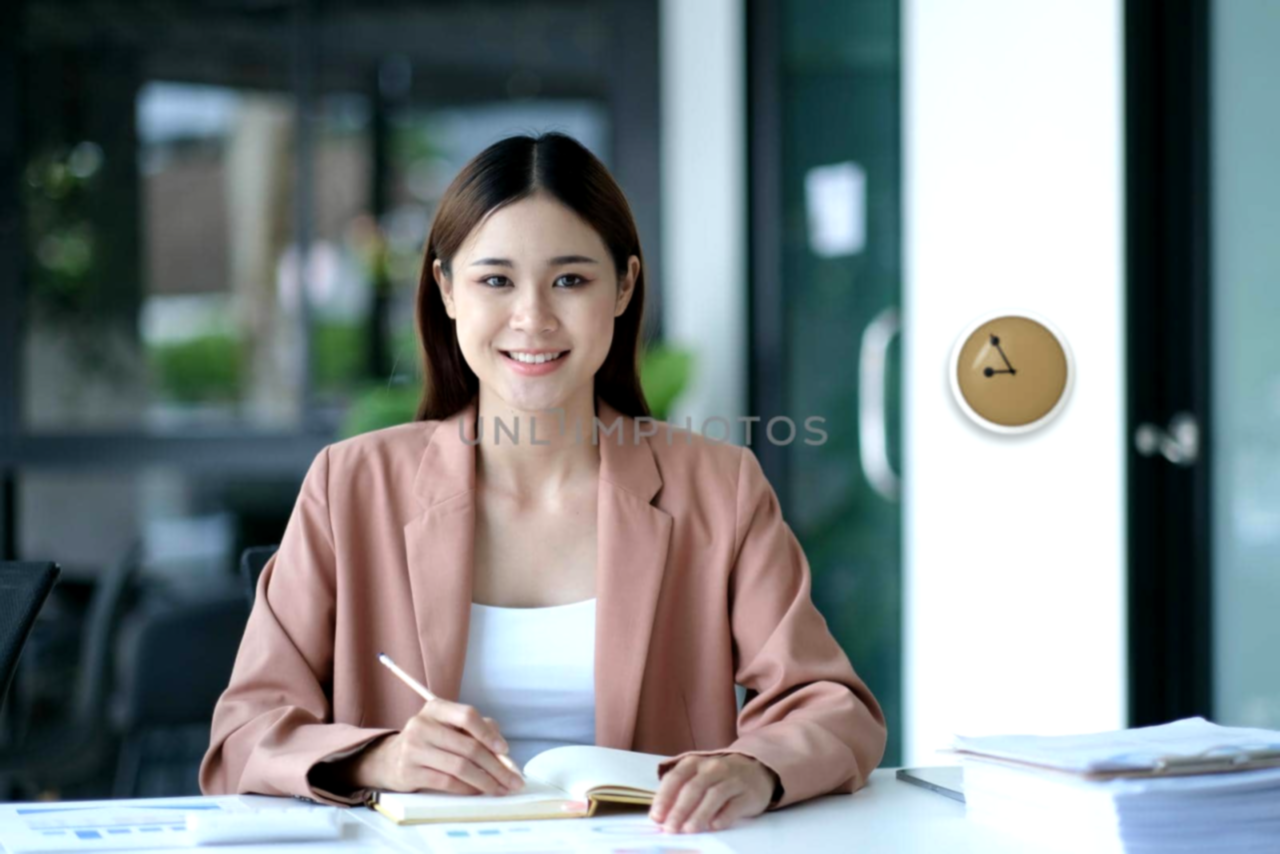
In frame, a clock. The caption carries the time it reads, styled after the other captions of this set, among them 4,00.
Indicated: 8,55
